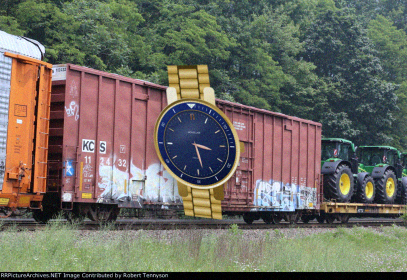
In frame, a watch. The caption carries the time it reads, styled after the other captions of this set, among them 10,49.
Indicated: 3,28
